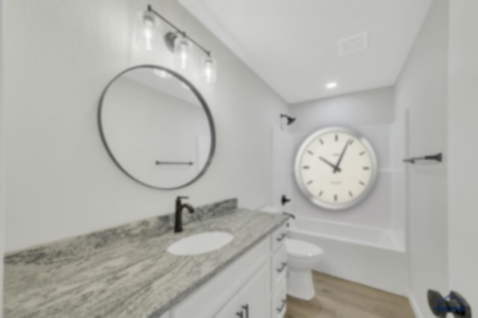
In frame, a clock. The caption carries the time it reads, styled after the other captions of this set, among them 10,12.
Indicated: 10,04
